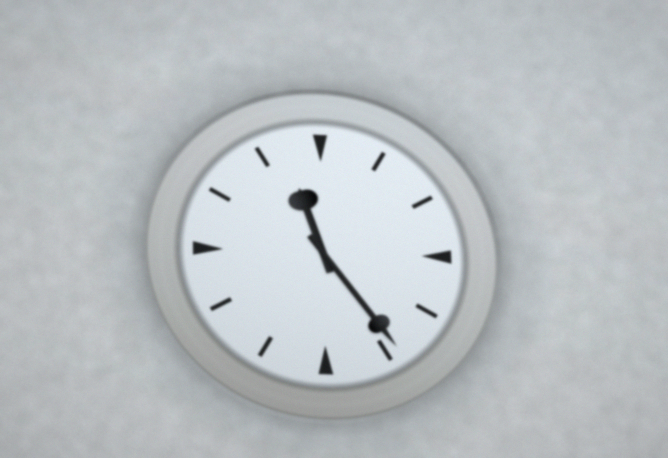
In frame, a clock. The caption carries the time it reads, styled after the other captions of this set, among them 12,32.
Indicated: 11,24
